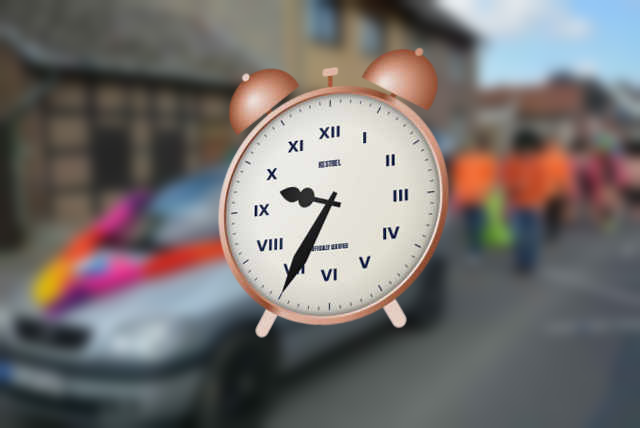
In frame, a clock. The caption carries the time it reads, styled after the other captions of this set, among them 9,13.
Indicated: 9,35
